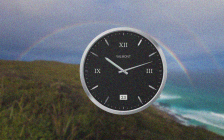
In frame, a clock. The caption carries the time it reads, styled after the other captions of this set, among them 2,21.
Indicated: 10,12
